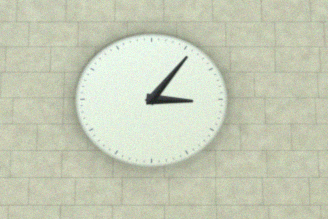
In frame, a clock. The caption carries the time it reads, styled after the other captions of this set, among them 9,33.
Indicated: 3,06
